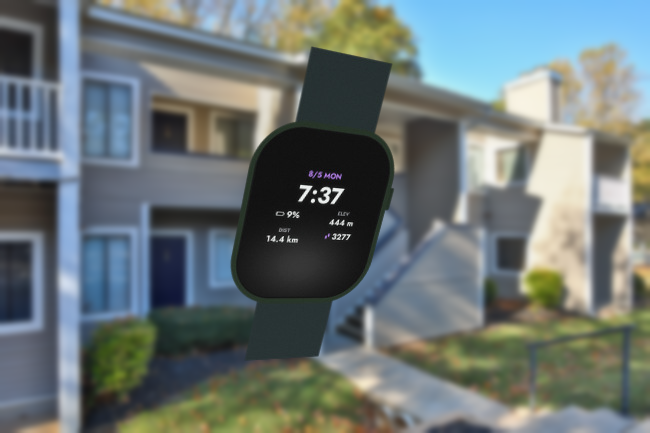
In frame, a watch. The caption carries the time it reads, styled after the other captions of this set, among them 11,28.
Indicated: 7,37
